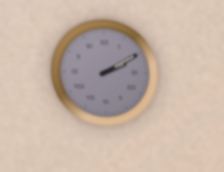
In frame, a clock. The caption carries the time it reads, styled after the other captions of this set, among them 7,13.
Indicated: 2,10
